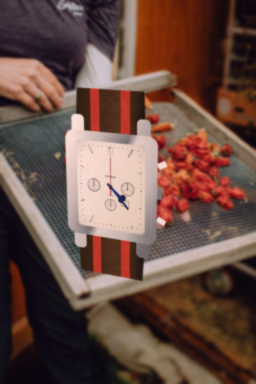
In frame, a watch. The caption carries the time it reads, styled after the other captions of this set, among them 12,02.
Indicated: 4,23
